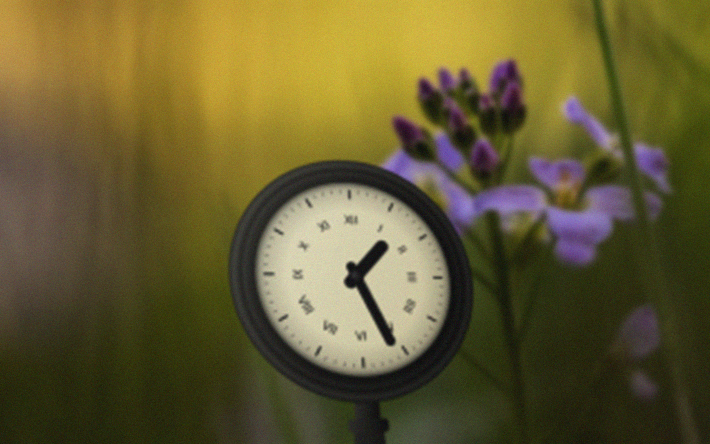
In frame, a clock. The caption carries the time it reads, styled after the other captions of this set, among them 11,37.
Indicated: 1,26
